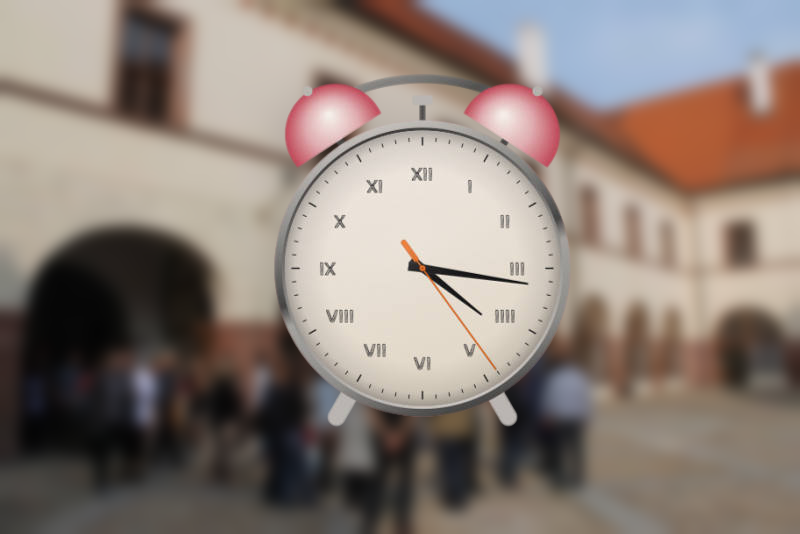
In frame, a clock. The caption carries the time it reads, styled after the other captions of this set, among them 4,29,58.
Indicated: 4,16,24
